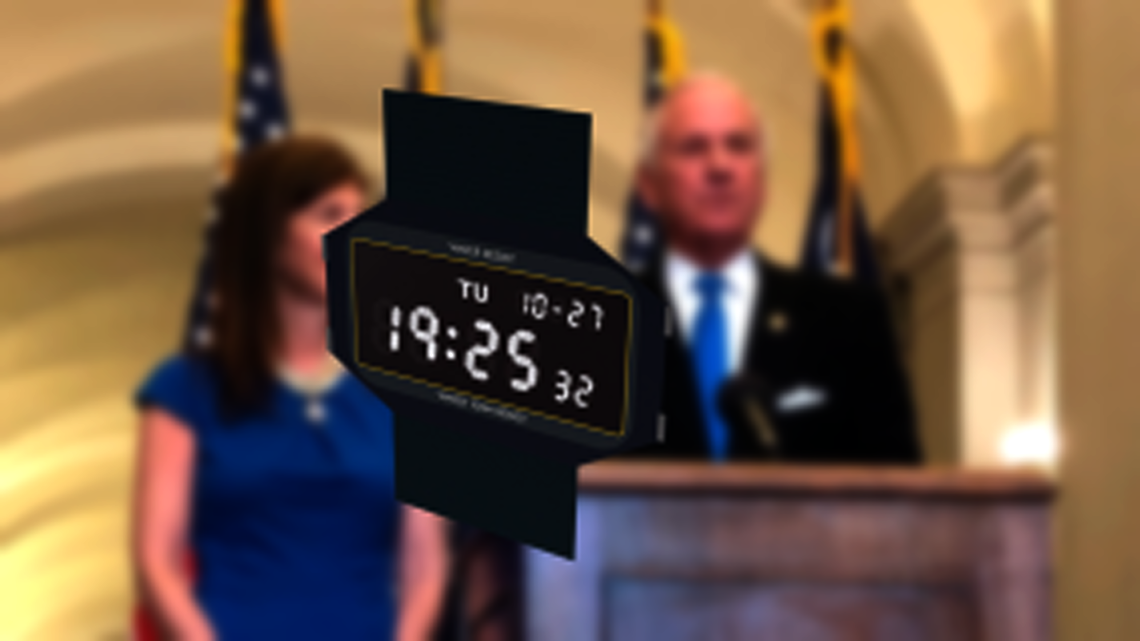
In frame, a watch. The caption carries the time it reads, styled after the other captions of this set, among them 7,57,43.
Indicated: 19,25,32
